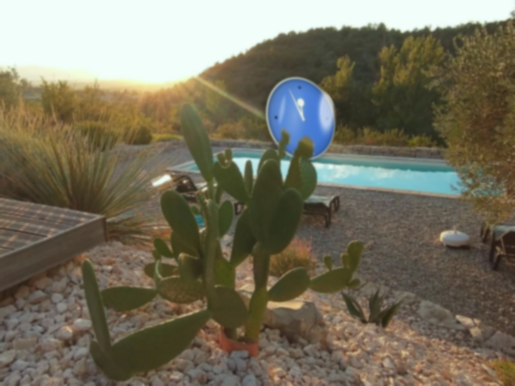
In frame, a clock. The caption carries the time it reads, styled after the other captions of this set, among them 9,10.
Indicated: 11,56
